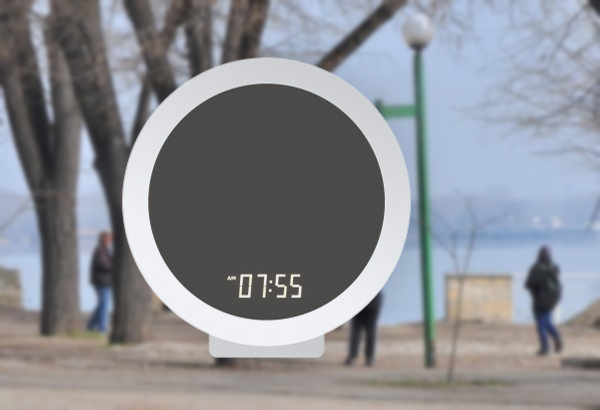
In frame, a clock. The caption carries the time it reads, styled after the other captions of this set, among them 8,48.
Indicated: 7,55
